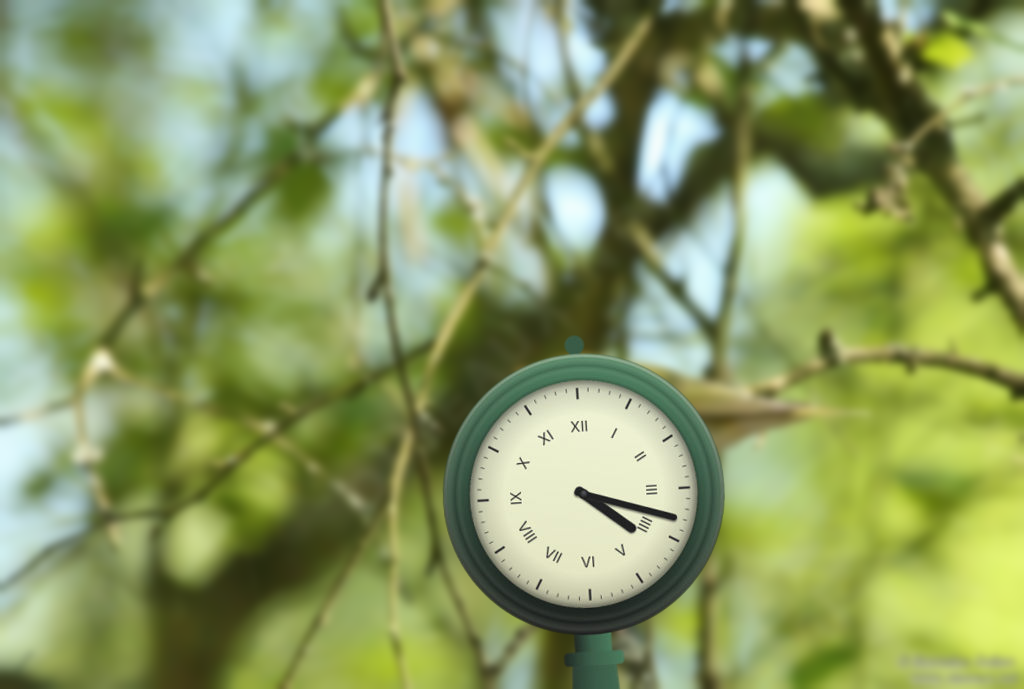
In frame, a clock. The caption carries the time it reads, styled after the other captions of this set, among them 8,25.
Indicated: 4,18
